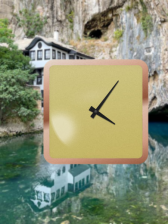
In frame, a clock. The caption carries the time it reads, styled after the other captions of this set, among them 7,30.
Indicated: 4,06
